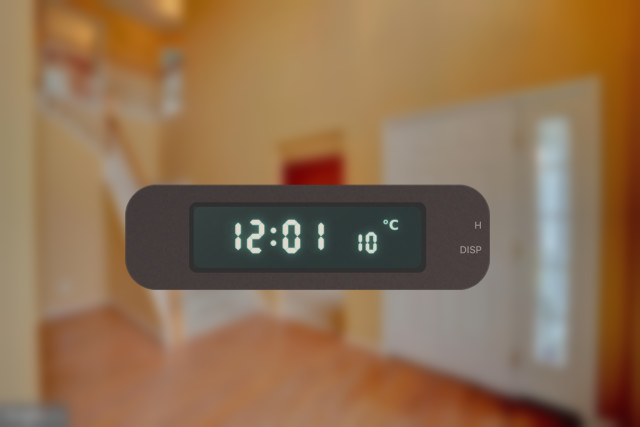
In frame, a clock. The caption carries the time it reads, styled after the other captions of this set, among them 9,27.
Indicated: 12,01
